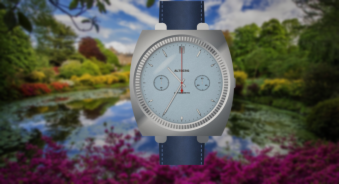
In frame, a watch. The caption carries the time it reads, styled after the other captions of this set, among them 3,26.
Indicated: 10,35
